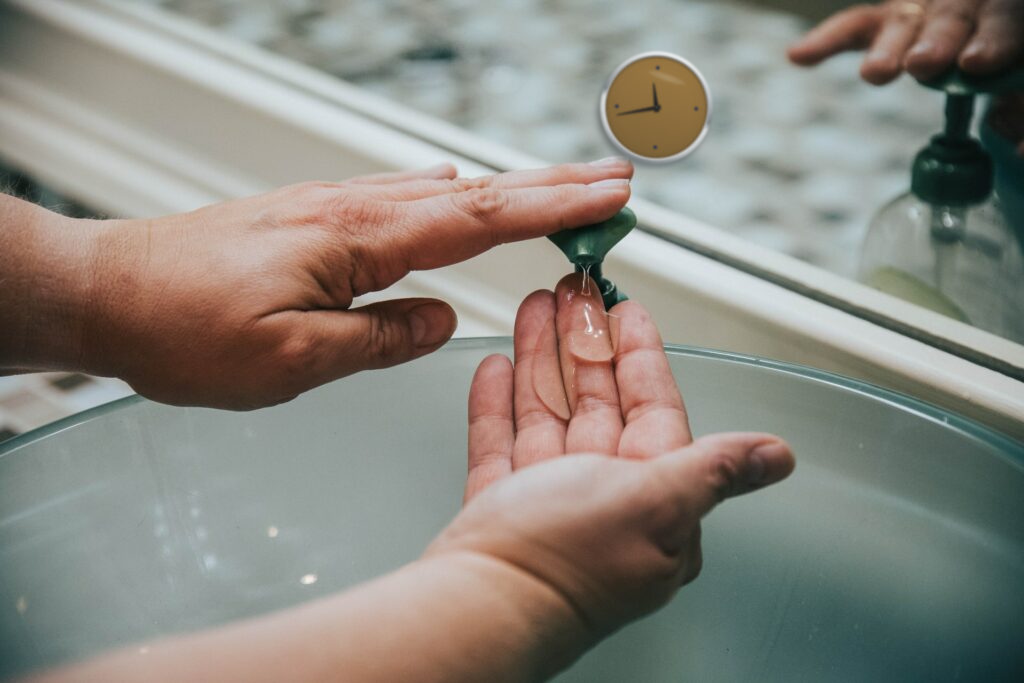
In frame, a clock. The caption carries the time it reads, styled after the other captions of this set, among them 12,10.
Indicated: 11,43
